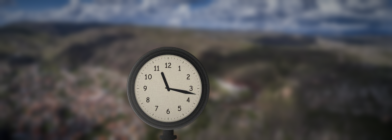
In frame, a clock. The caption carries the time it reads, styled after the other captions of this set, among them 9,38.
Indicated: 11,17
